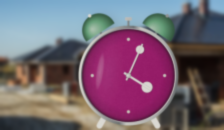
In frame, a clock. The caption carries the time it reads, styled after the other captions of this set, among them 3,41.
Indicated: 4,04
